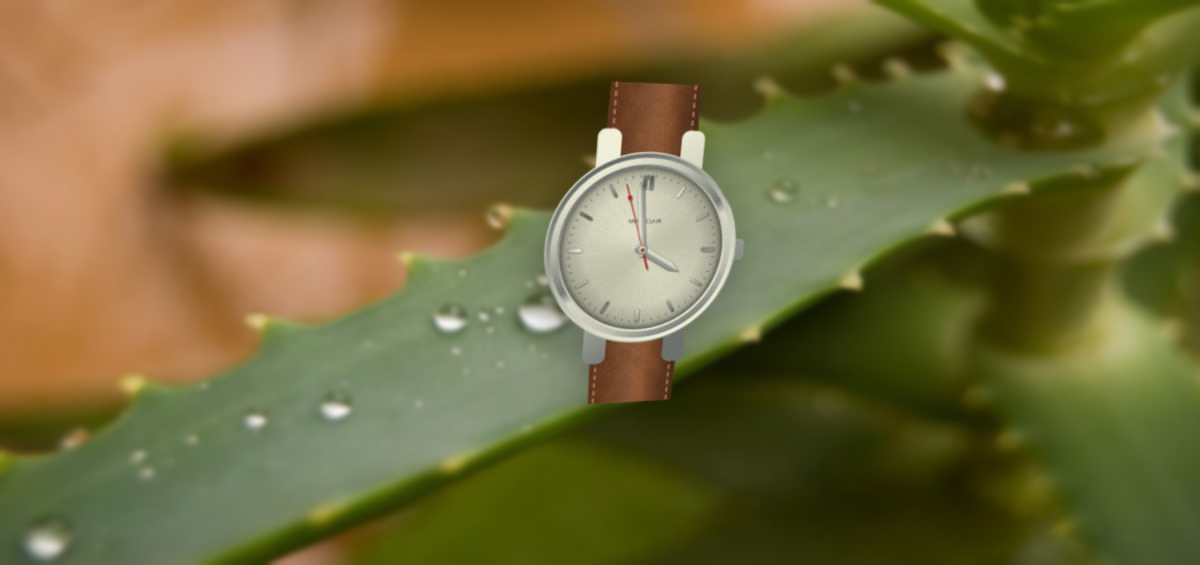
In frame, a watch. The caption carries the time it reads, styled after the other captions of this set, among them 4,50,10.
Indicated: 3,58,57
